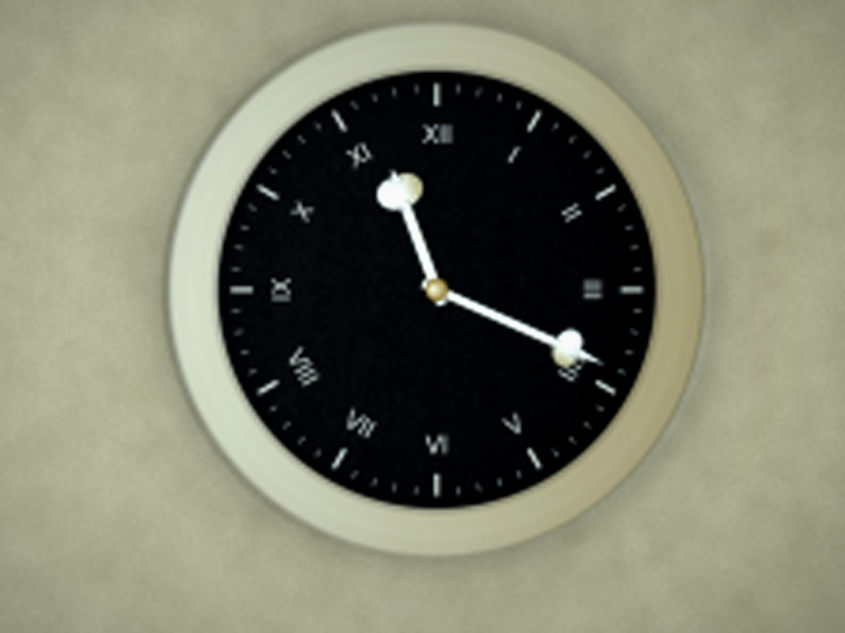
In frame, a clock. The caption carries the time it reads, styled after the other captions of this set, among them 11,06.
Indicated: 11,19
